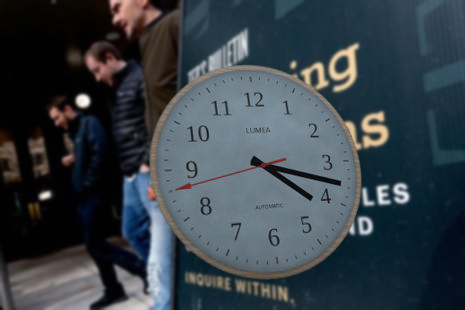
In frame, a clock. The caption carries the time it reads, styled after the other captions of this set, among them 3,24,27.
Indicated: 4,17,43
